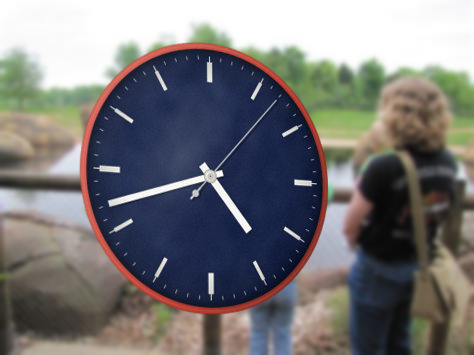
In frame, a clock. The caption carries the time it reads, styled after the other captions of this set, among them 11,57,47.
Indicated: 4,42,07
